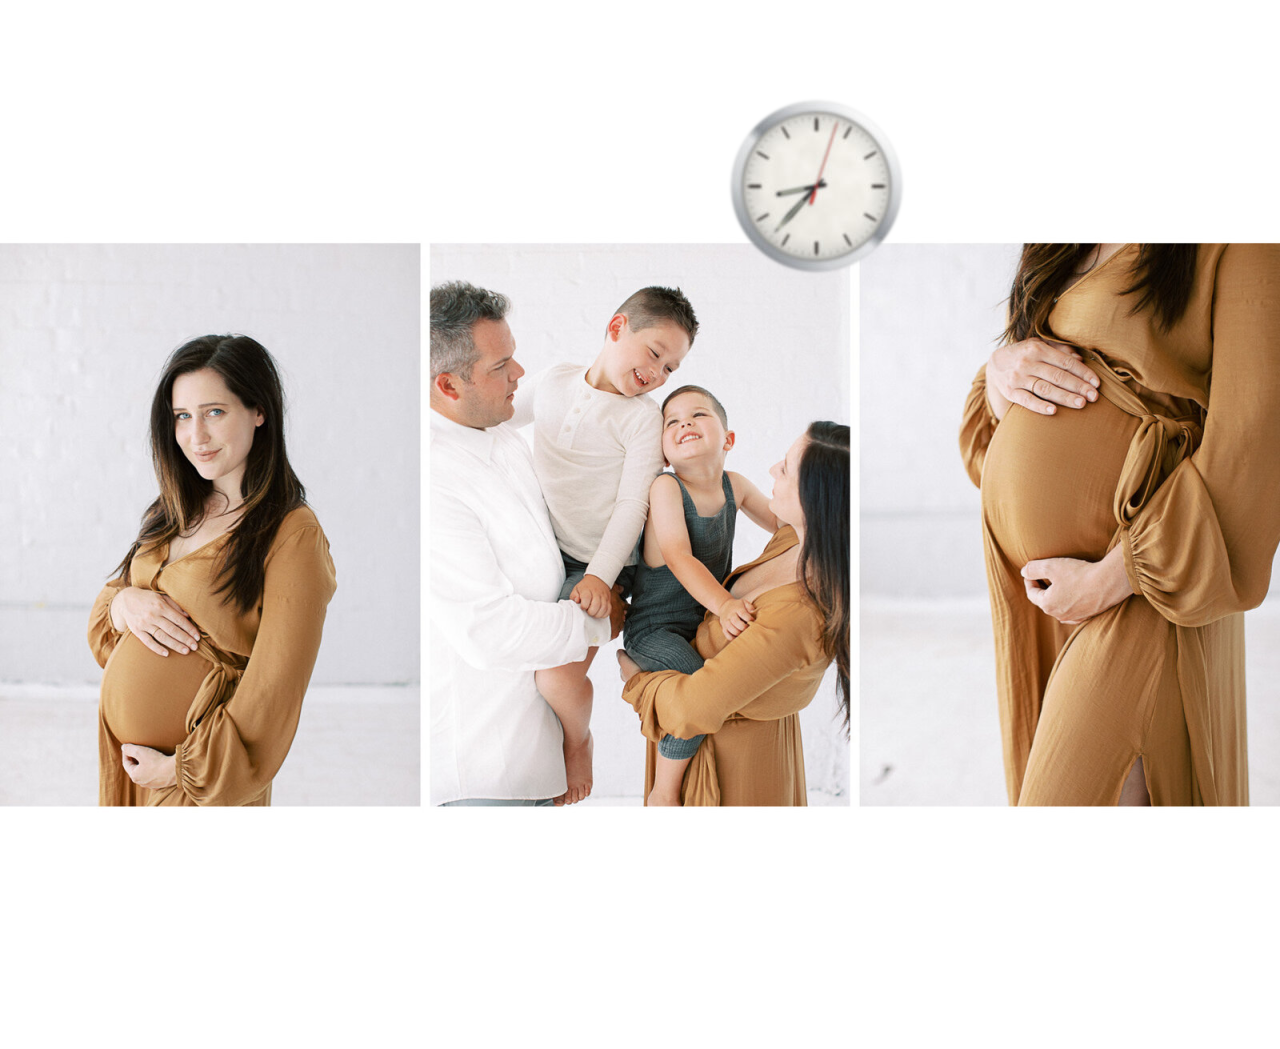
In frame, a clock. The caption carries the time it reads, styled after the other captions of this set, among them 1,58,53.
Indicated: 8,37,03
